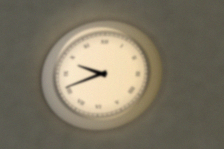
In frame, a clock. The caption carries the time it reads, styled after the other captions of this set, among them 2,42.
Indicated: 9,41
